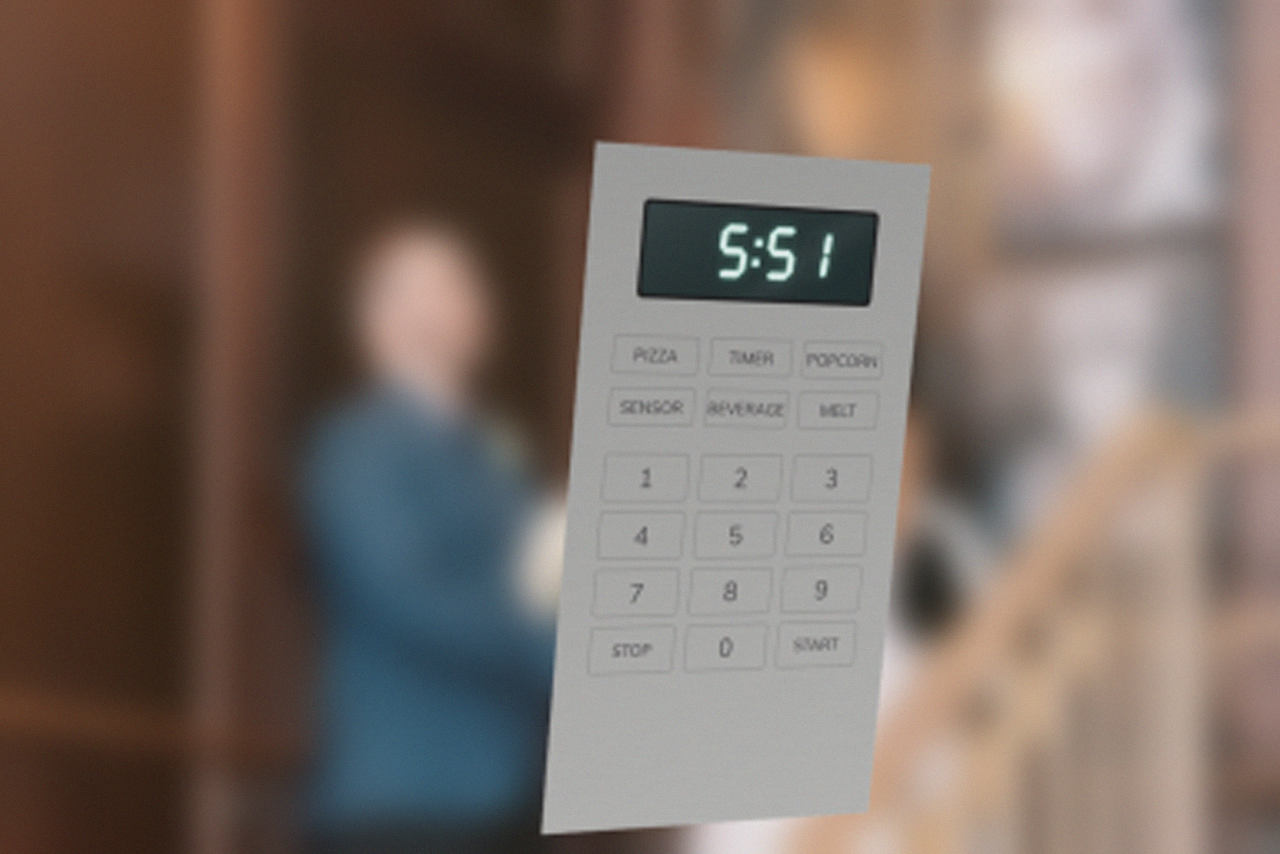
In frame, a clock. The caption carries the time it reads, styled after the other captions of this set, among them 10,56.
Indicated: 5,51
